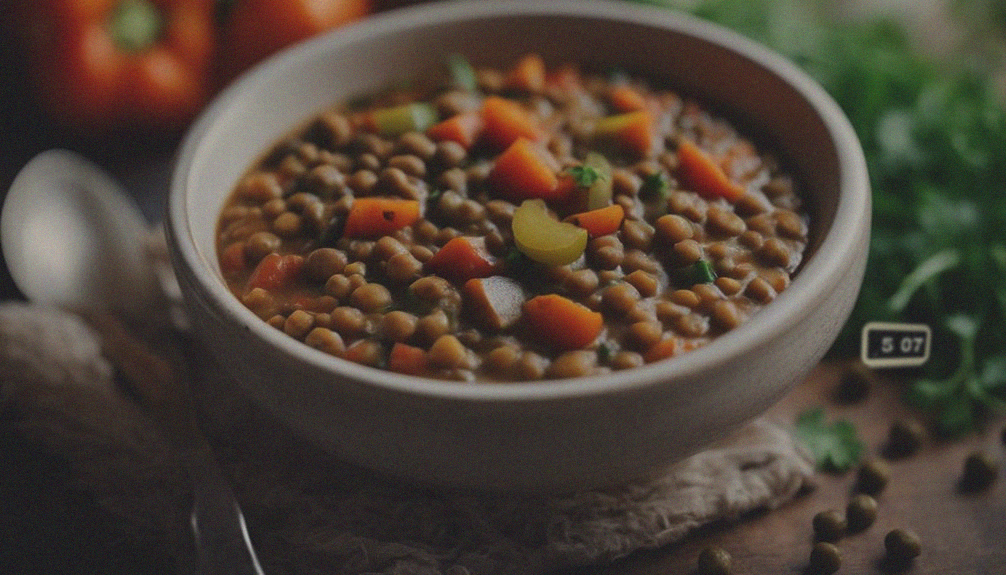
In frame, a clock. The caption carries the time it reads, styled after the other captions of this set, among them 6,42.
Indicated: 5,07
